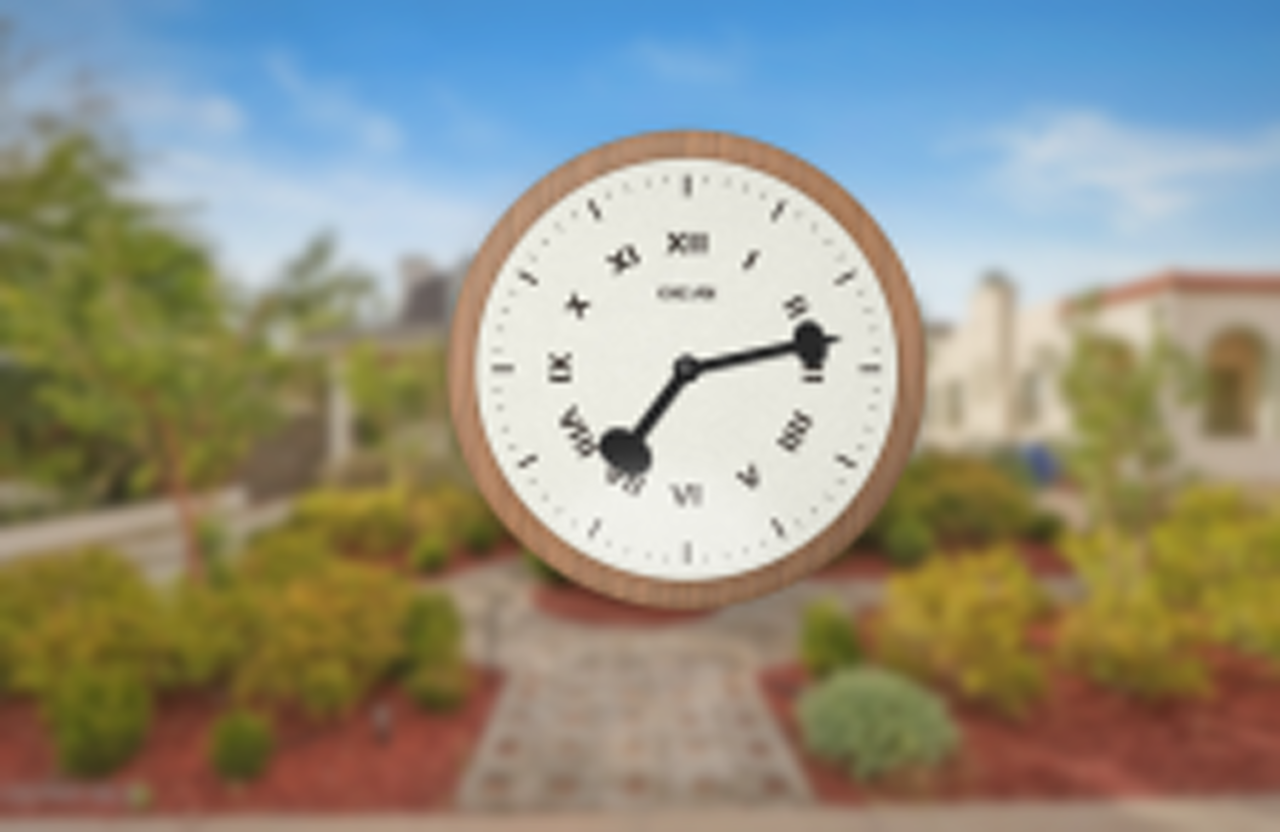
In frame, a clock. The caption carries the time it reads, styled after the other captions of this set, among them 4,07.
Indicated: 7,13
